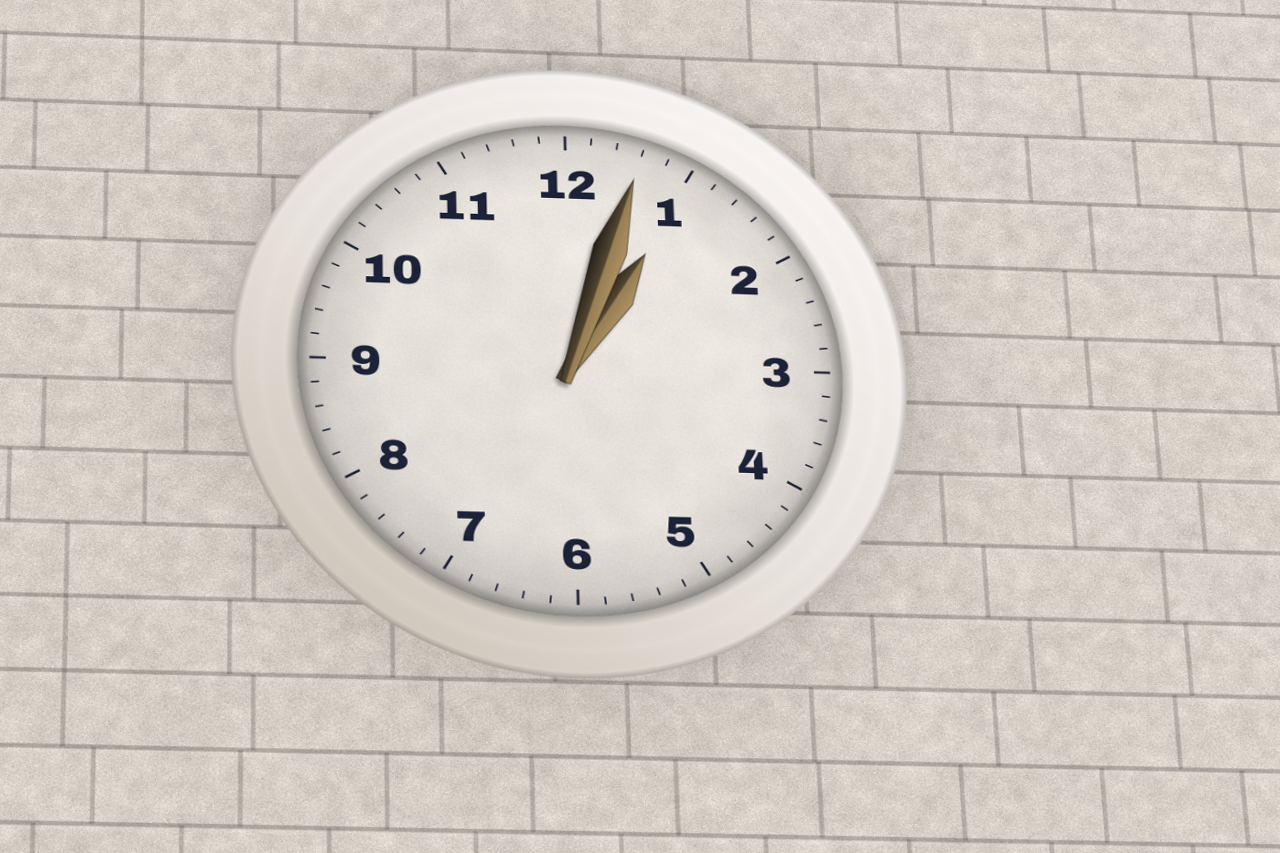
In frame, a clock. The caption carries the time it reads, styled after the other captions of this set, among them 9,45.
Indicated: 1,03
